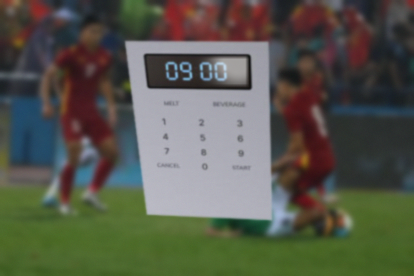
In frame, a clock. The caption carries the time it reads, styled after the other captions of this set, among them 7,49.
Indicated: 9,00
